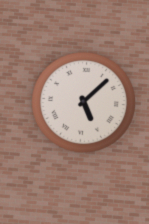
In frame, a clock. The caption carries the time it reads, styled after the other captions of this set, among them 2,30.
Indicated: 5,07
